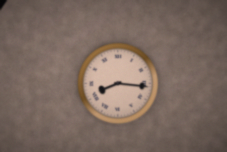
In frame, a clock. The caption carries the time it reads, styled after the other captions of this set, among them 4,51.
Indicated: 8,16
